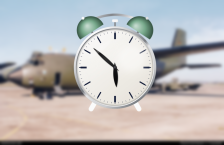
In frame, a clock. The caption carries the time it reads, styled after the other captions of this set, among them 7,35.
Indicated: 5,52
